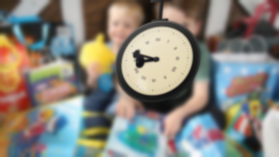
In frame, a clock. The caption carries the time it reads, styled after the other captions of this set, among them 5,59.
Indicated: 8,48
